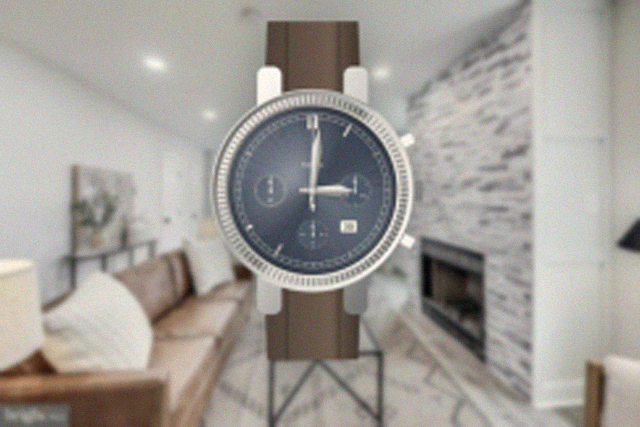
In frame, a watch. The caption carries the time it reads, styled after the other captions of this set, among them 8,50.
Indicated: 3,01
